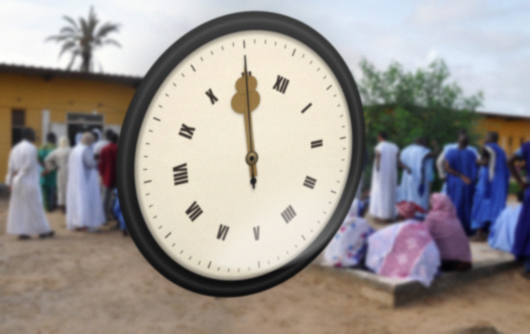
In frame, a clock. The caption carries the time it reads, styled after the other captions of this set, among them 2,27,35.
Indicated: 10,54,55
